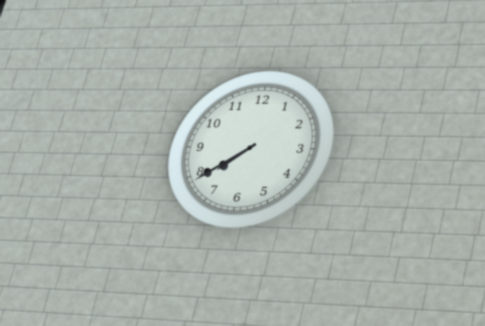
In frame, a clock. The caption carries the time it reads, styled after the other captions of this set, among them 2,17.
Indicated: 7,39
